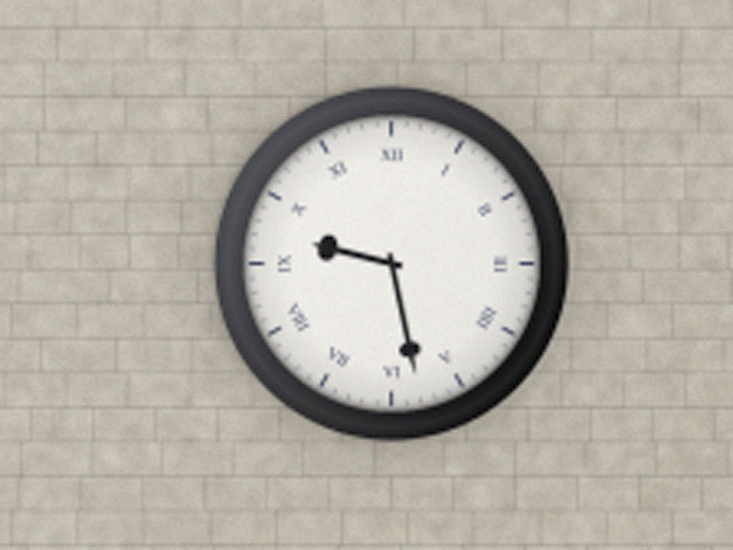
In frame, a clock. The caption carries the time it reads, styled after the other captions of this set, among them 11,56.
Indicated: 9,28
